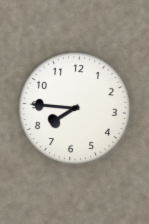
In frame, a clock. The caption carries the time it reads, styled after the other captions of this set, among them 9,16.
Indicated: 7,45
